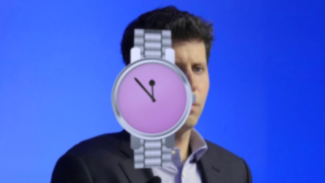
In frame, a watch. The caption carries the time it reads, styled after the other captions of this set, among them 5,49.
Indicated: 11,53
